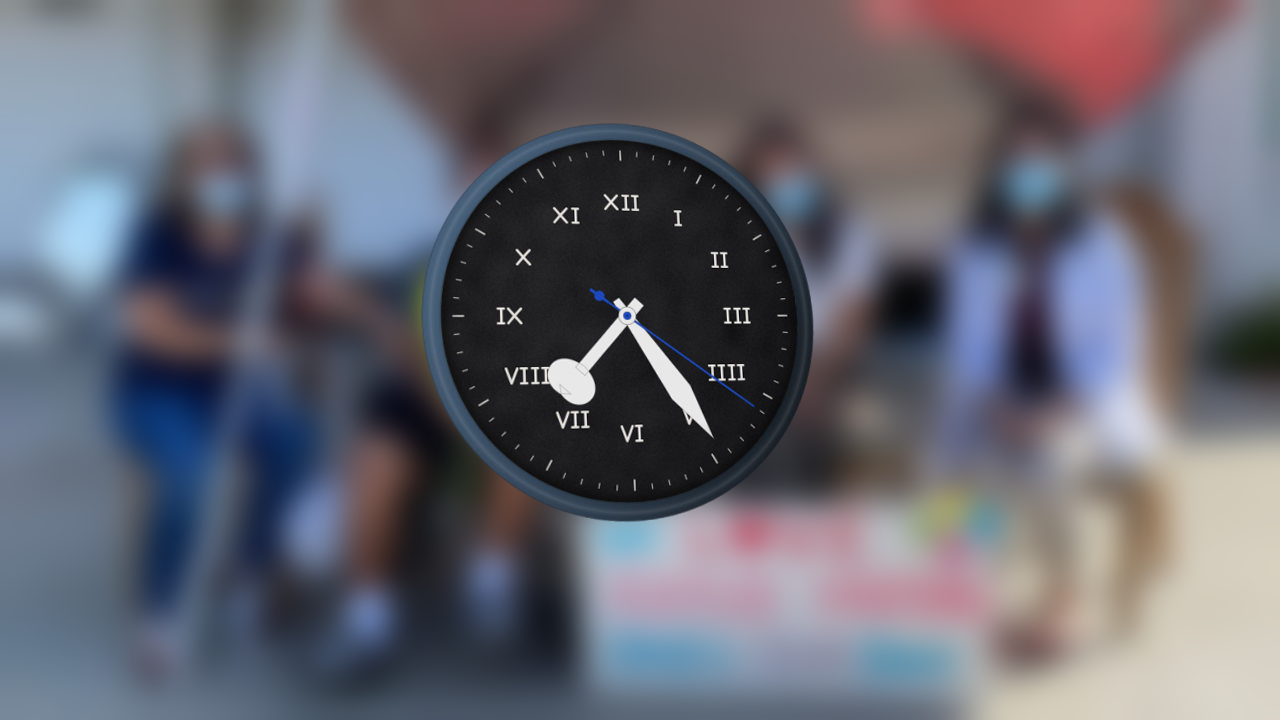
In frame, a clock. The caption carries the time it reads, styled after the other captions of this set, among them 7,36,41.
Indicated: 7,24,21
